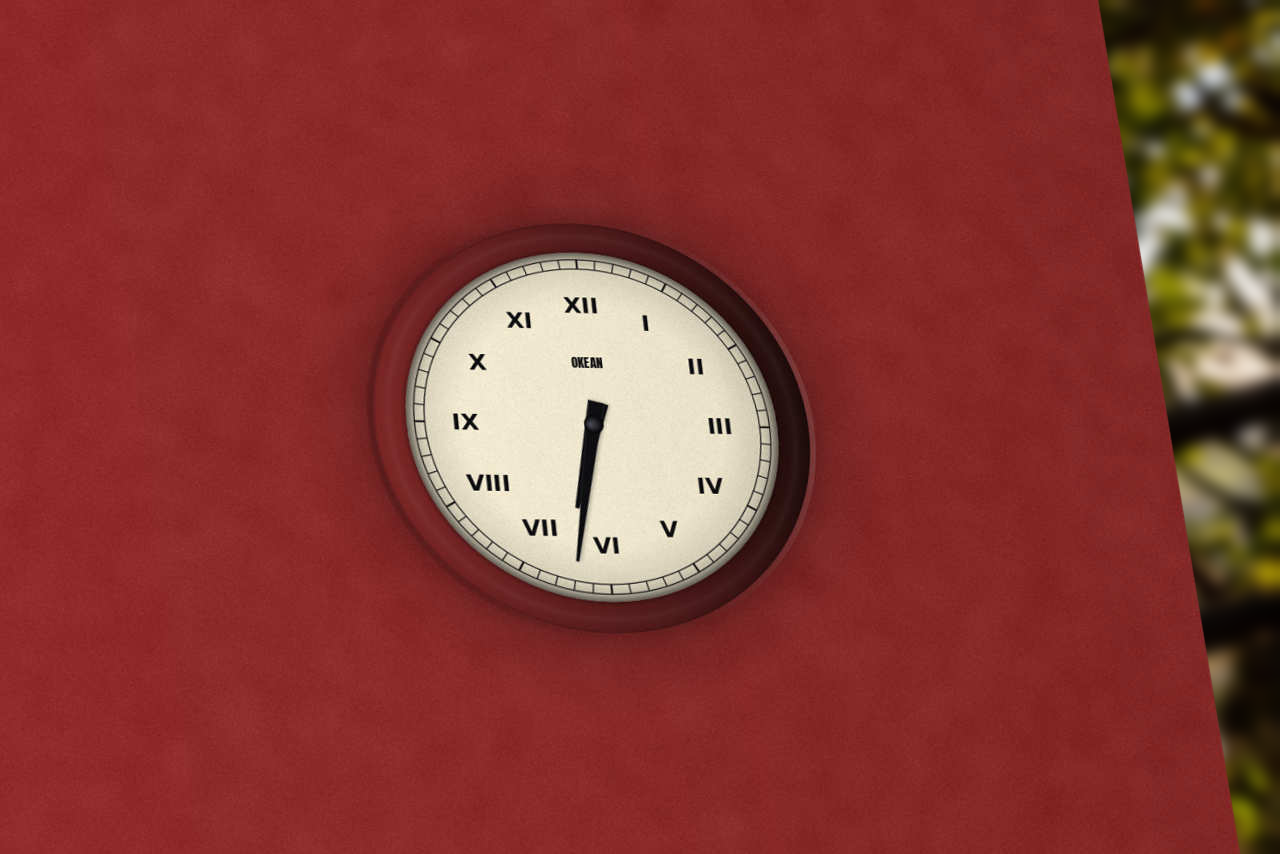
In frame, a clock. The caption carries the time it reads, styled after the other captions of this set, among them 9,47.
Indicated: 6,32
